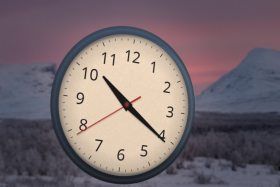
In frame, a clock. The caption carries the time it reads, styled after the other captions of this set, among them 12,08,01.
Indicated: 10,20,39
